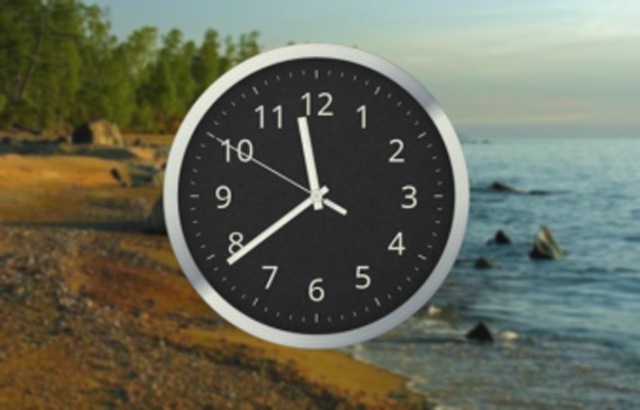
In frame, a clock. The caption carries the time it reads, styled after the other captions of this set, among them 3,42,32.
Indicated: 11,38,50
